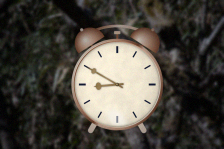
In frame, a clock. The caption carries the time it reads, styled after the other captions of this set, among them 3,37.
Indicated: 8,50
